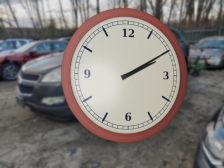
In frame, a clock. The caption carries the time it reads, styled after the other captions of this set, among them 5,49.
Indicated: 2,10
